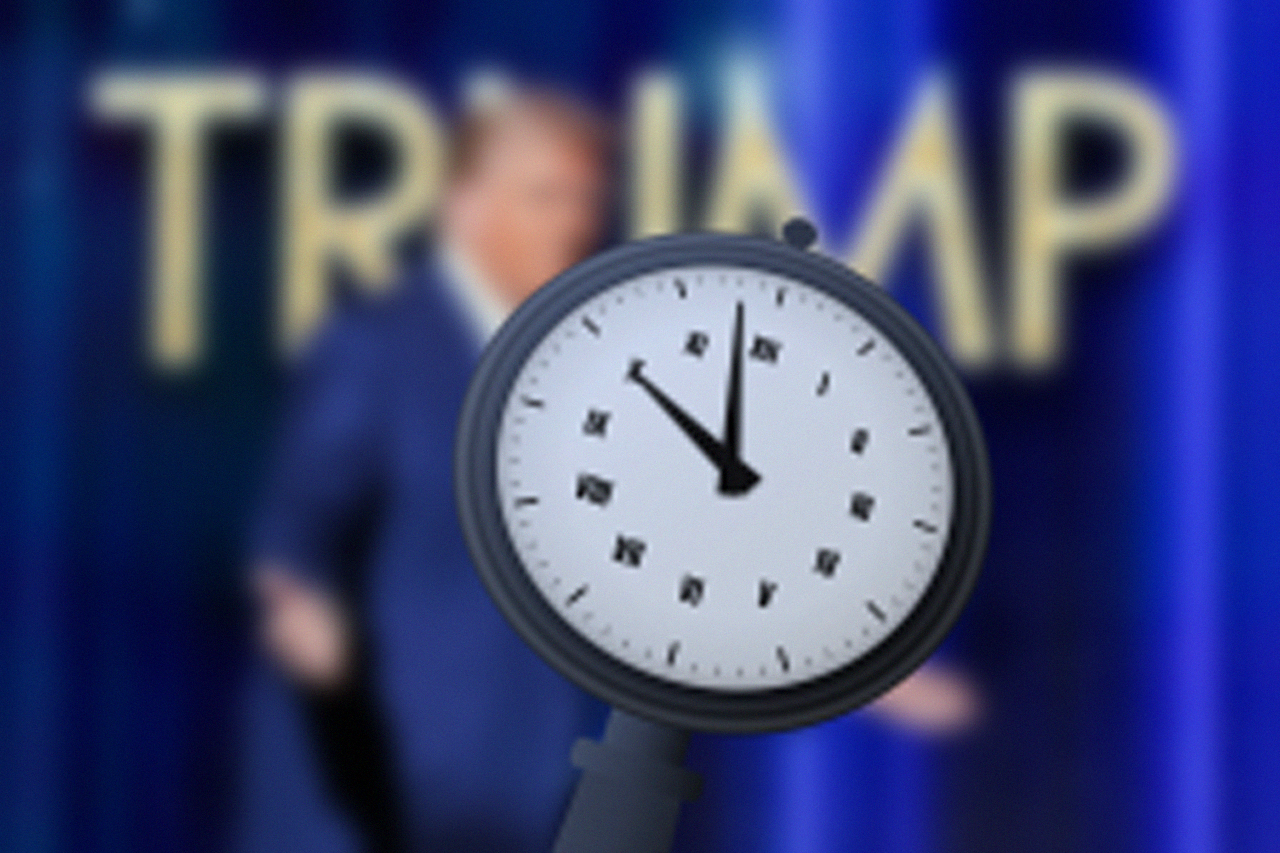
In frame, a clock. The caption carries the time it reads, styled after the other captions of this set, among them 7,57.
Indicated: 9,58
